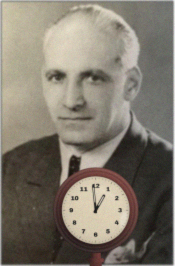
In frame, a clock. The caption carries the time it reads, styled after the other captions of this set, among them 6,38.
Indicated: 12,59
